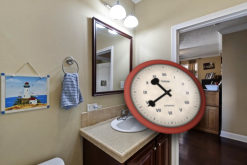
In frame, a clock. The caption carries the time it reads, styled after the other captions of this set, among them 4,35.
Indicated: 10,39
